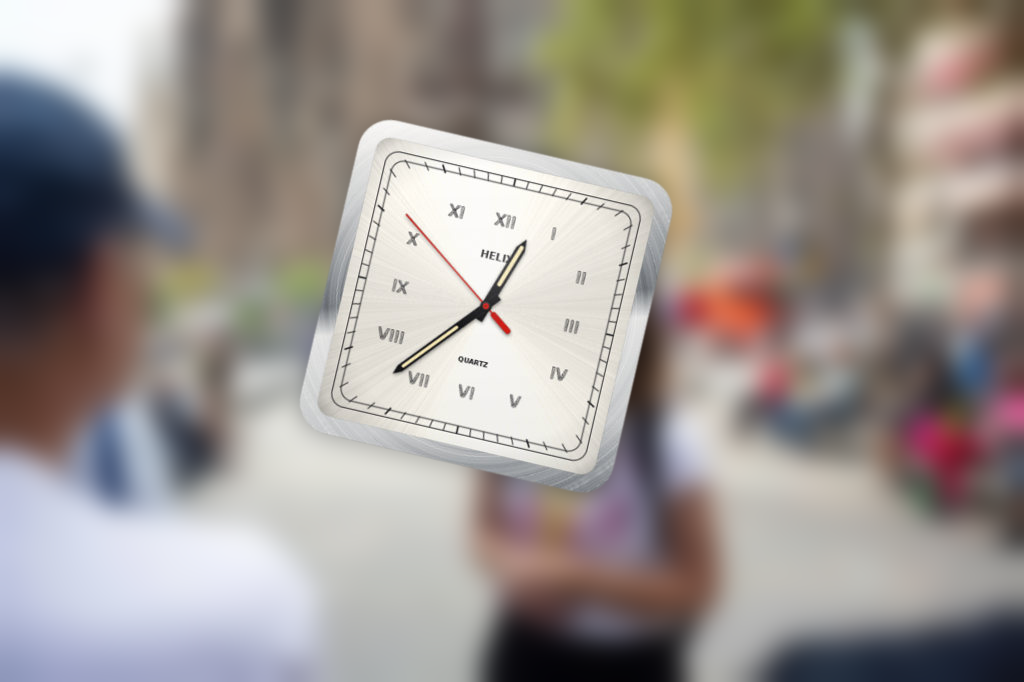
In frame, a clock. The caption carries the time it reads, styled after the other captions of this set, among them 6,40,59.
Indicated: 12,36,51
